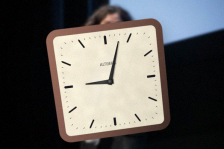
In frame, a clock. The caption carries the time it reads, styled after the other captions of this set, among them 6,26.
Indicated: 9,03
